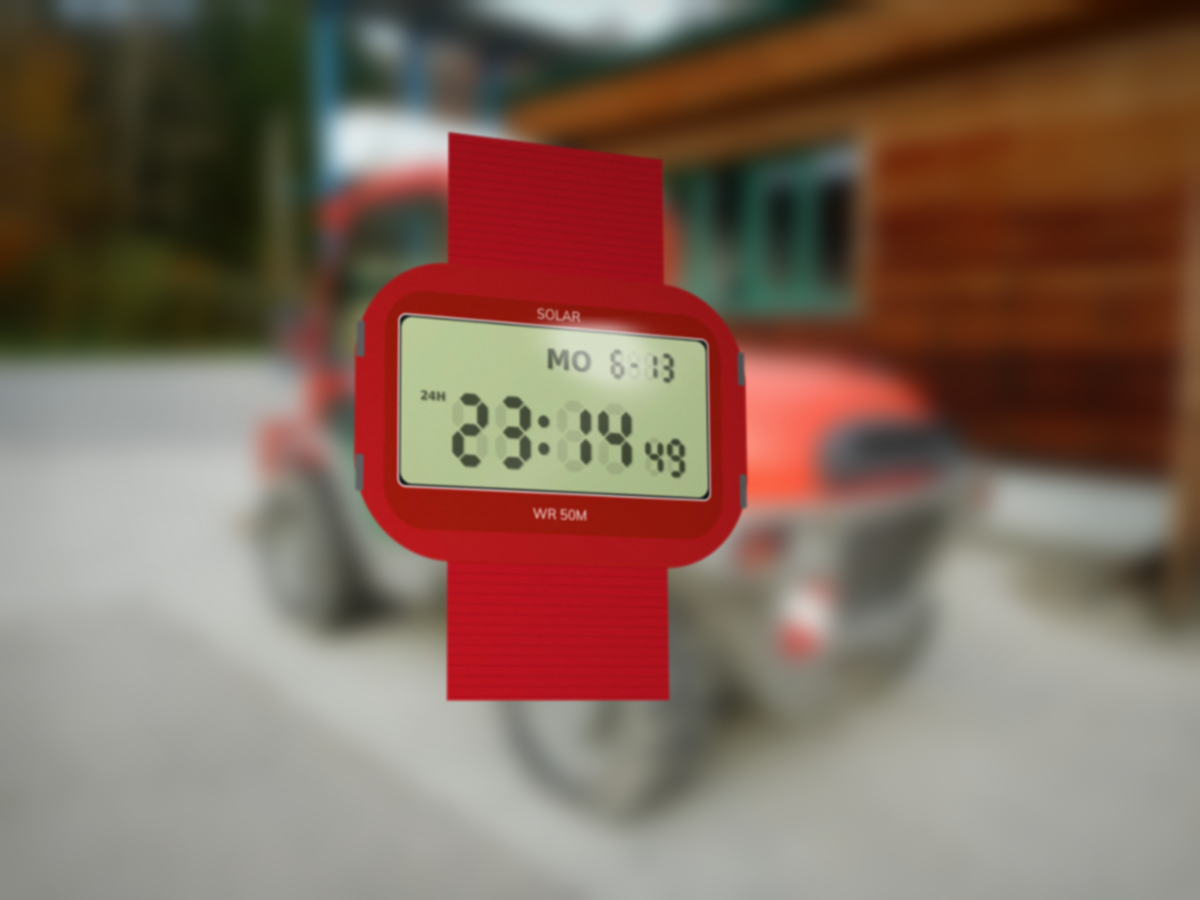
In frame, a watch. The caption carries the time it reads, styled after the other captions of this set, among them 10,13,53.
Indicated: 23,14,49
